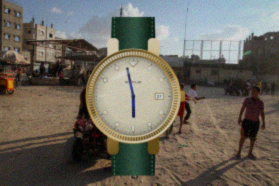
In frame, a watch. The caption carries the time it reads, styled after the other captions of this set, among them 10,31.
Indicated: 5,58
